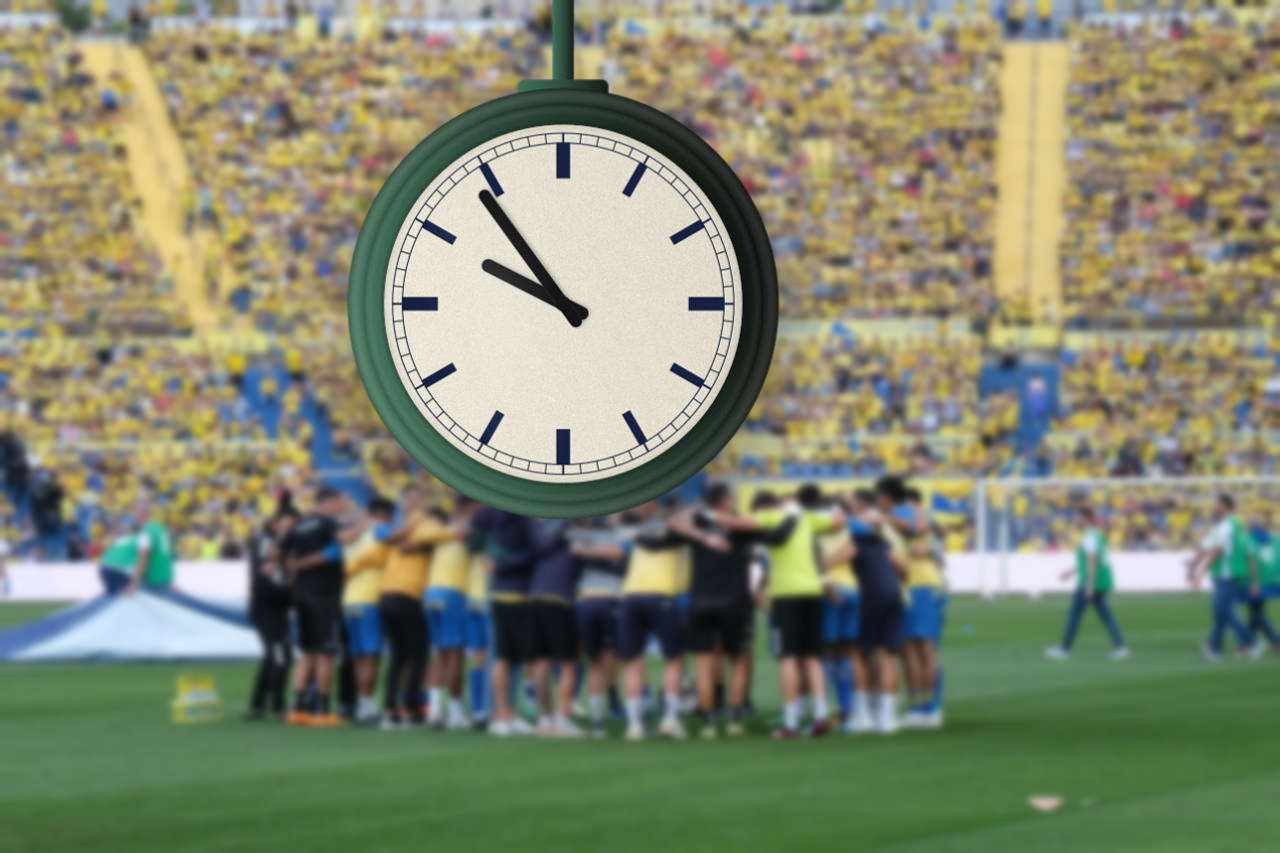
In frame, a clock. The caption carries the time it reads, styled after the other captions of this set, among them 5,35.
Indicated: 9,54
